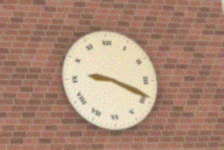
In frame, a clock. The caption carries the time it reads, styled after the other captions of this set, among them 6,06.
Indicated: 9,19
